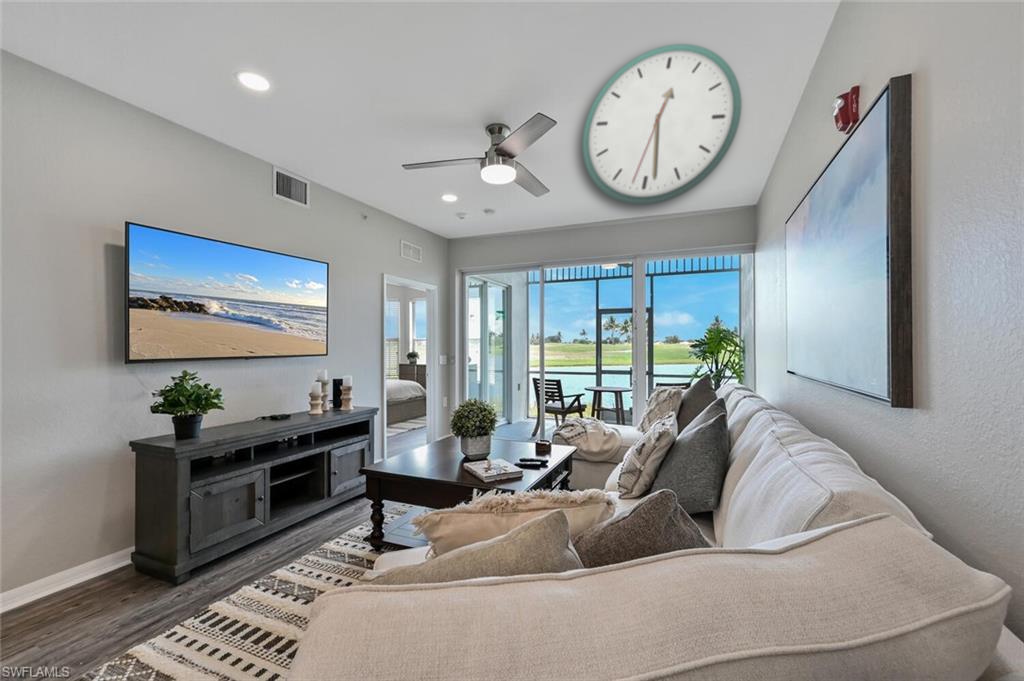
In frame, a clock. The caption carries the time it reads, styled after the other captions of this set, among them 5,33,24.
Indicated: 12,28,32
